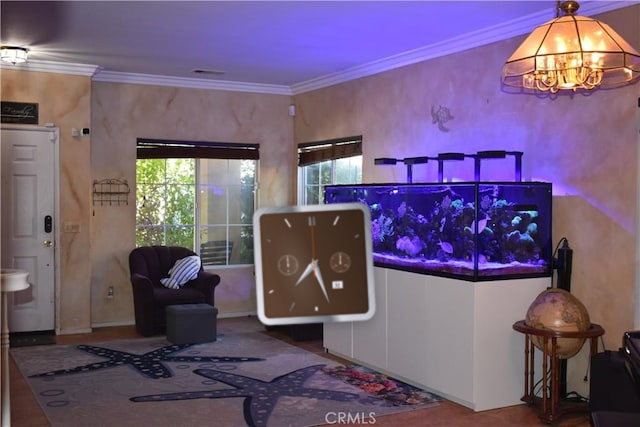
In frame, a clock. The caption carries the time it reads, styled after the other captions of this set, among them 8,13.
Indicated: 7,27
